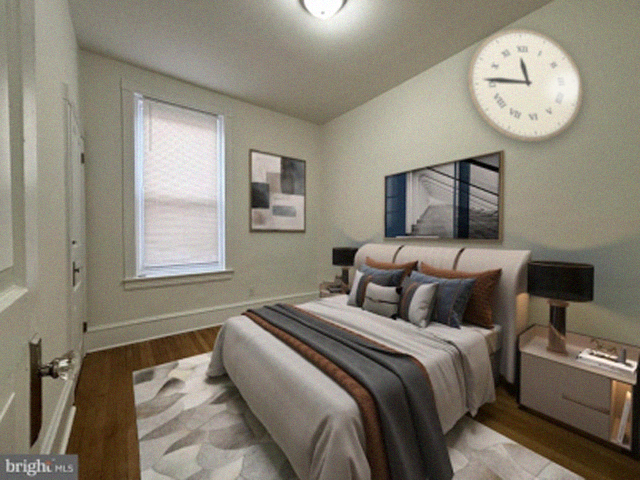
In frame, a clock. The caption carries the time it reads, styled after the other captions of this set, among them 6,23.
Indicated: 11,46
